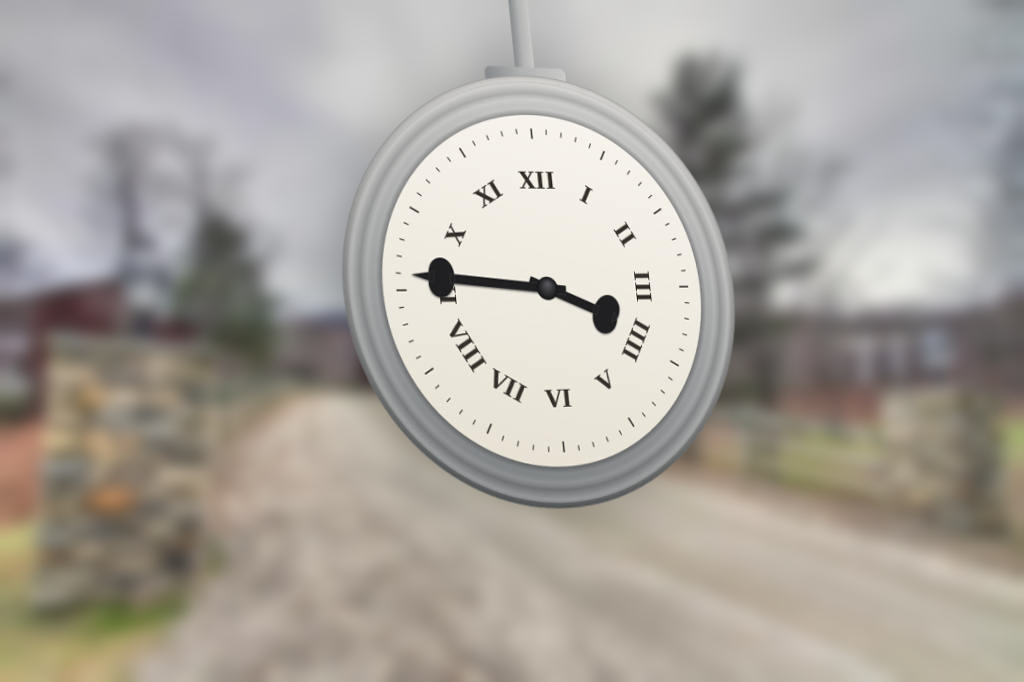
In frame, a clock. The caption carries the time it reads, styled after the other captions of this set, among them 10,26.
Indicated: 3,46
